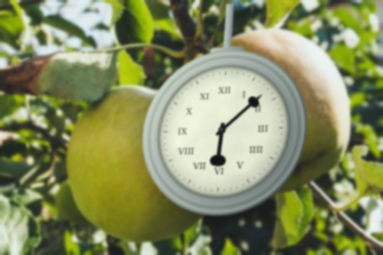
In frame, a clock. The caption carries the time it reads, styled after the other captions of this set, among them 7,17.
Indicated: 6,08
